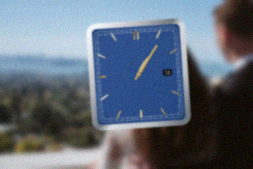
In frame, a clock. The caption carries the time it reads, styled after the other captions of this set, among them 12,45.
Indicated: 1,06
